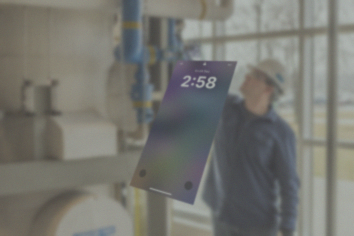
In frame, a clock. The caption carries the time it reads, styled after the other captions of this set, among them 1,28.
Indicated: 2,58
